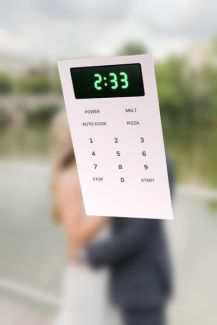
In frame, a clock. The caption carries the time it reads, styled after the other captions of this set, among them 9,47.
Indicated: 2,33
